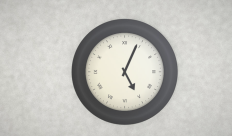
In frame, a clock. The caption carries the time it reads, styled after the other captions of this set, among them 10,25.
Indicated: 5,04
